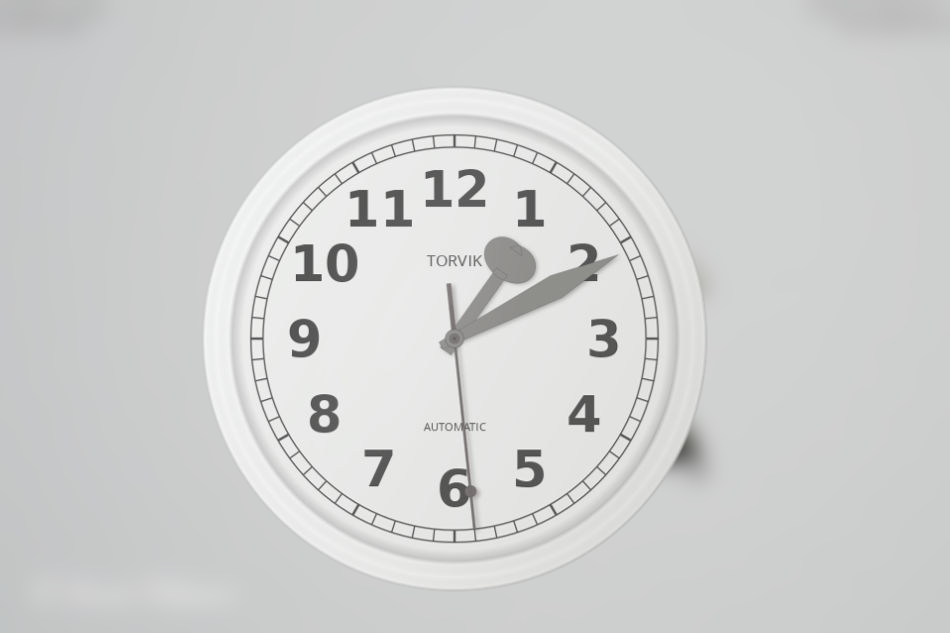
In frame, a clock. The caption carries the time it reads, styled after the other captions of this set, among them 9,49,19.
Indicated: 1,10,29
